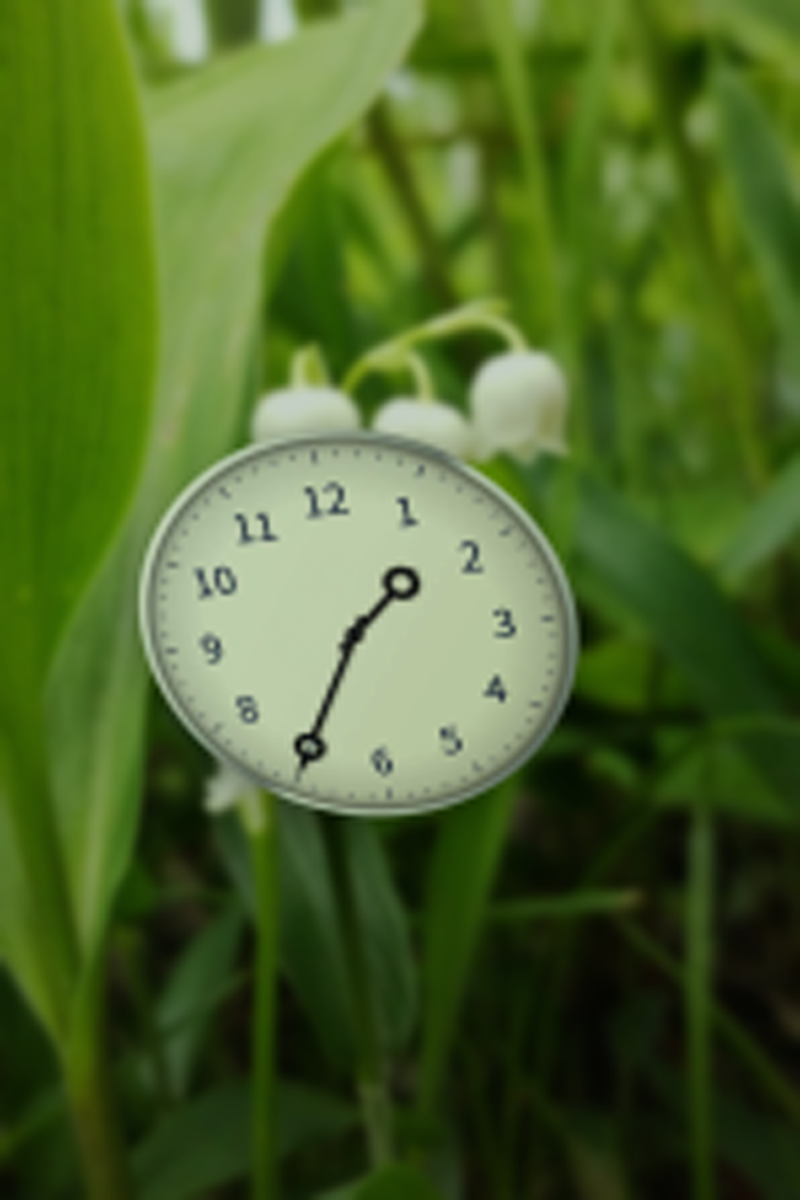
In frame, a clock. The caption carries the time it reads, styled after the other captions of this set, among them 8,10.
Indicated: 1,35
